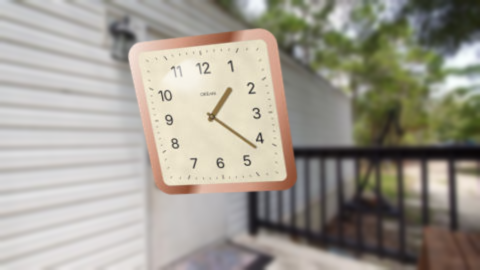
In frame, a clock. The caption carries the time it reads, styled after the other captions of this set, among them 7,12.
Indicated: 1,22
